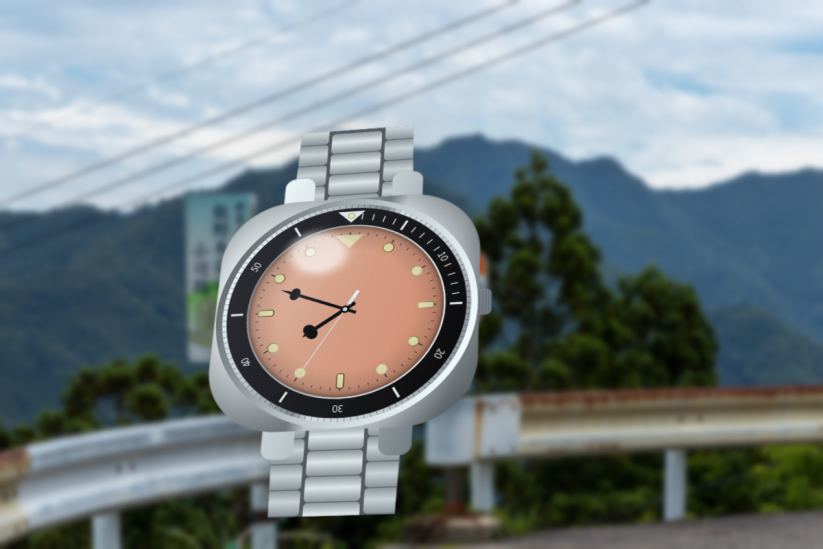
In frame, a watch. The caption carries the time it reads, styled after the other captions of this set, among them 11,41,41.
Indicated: 7,48,35
